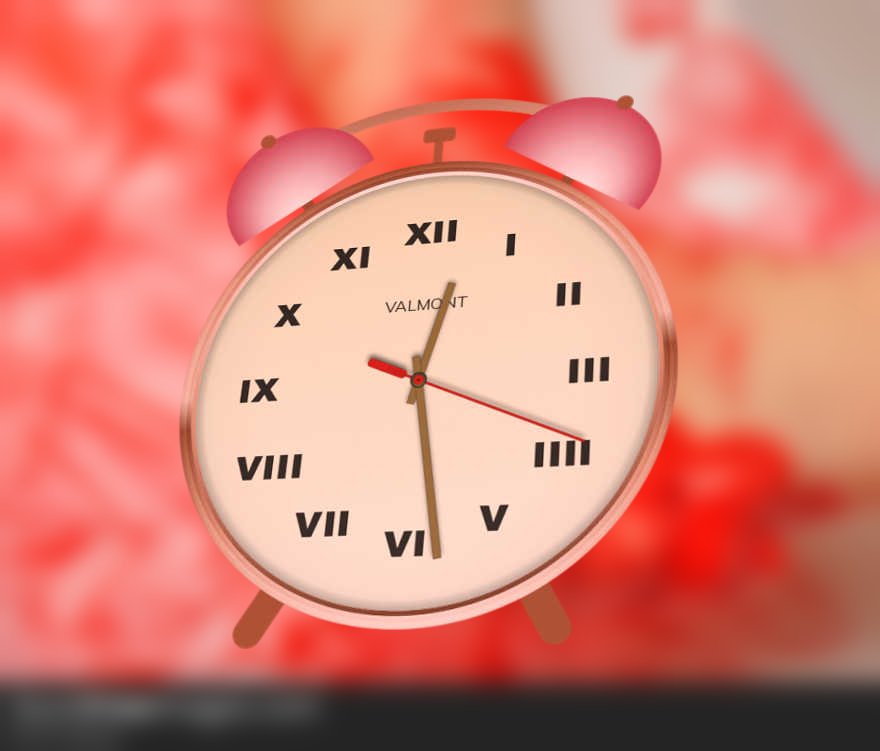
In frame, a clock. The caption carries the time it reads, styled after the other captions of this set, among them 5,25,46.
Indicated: 12,28,19
